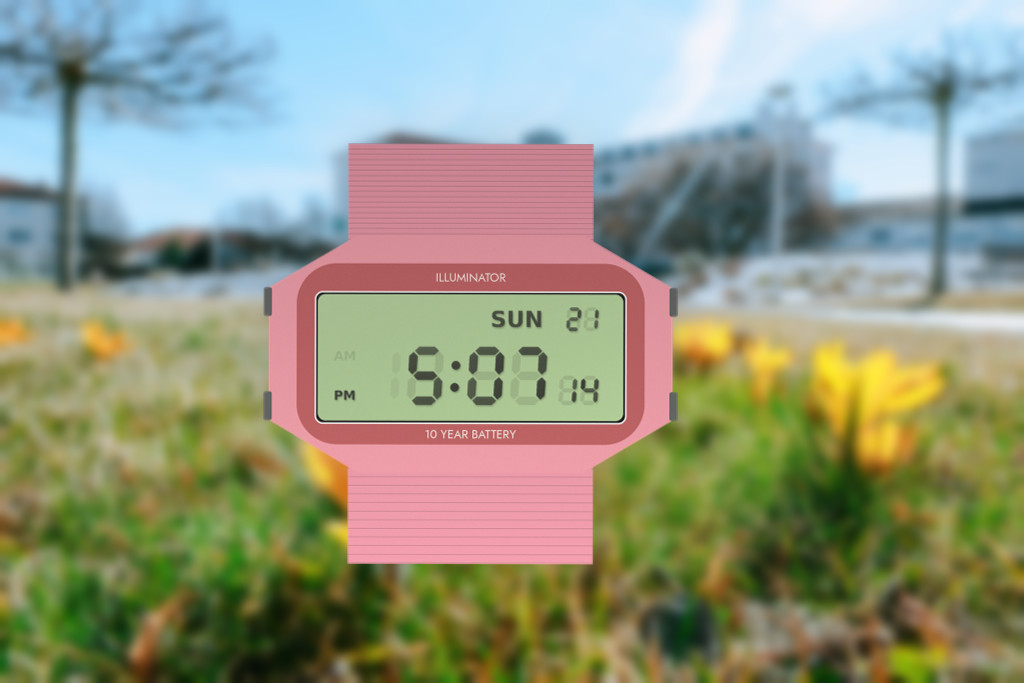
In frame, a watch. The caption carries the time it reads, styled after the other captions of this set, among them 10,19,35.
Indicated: 5,07,14
